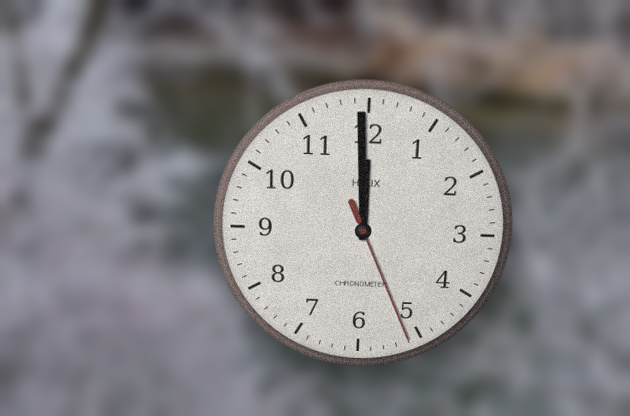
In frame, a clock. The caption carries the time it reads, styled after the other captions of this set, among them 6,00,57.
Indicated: 11,59,26
